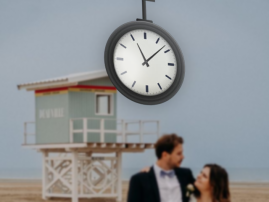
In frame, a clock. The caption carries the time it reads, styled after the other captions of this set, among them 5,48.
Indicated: 11,08
